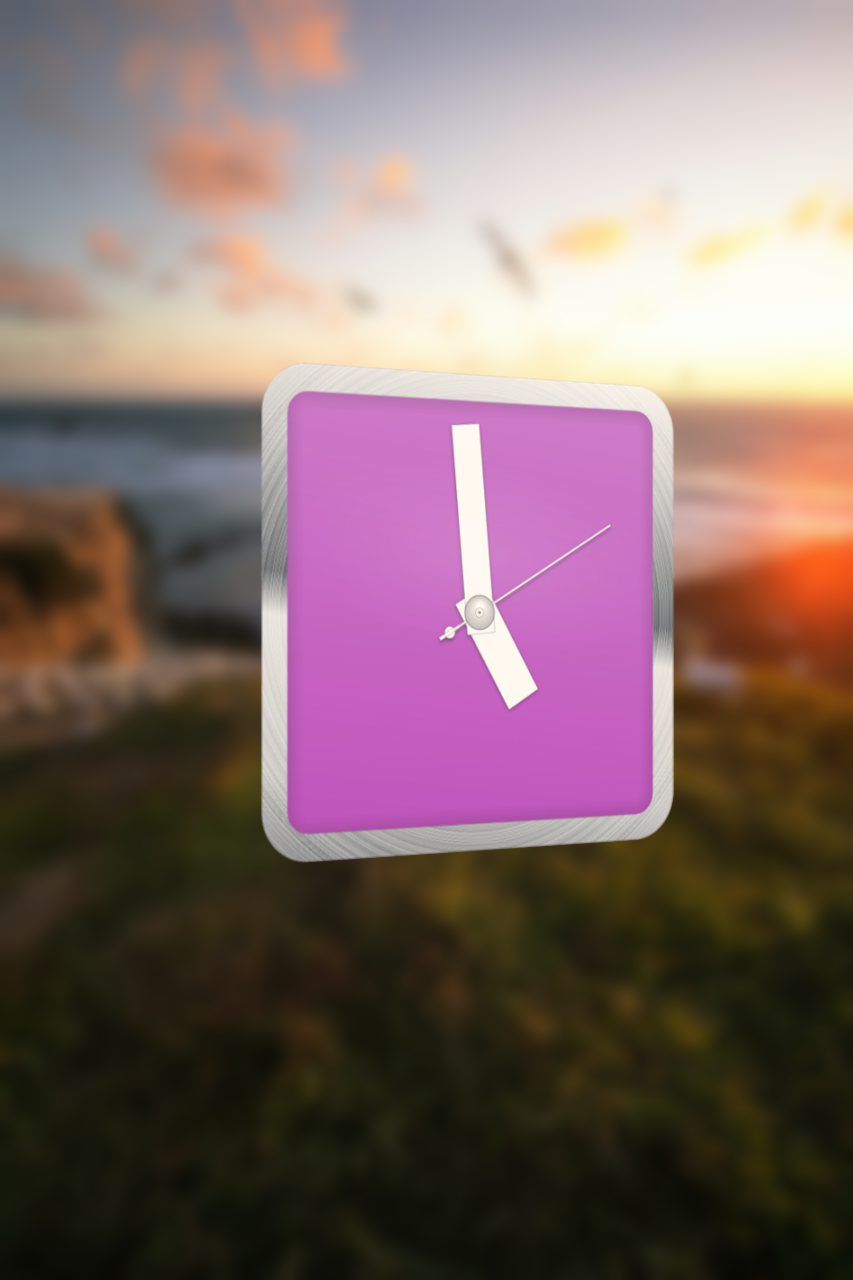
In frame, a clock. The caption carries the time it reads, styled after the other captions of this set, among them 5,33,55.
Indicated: 4,59,10
